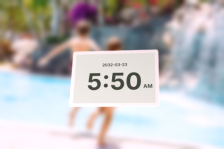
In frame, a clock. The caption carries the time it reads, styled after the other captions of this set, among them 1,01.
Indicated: 5,50
